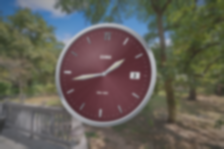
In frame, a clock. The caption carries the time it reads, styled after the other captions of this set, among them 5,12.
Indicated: 1,43
